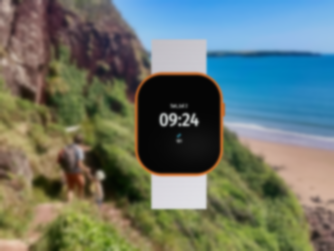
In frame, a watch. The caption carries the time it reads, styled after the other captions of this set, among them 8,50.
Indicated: 9,24
